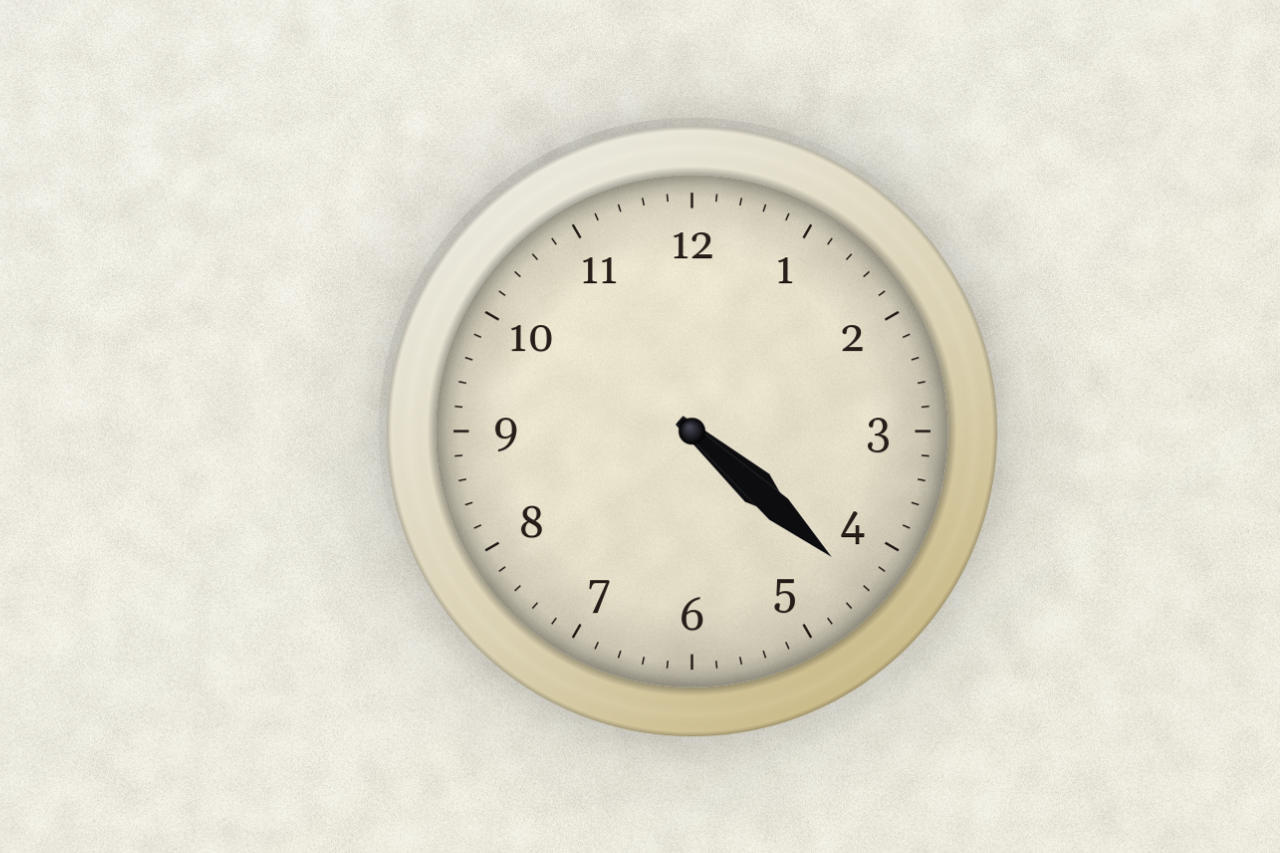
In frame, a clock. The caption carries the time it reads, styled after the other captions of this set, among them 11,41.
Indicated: 4,22
